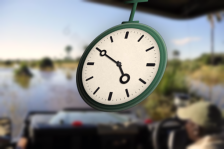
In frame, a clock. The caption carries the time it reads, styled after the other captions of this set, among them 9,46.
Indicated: 4,50
